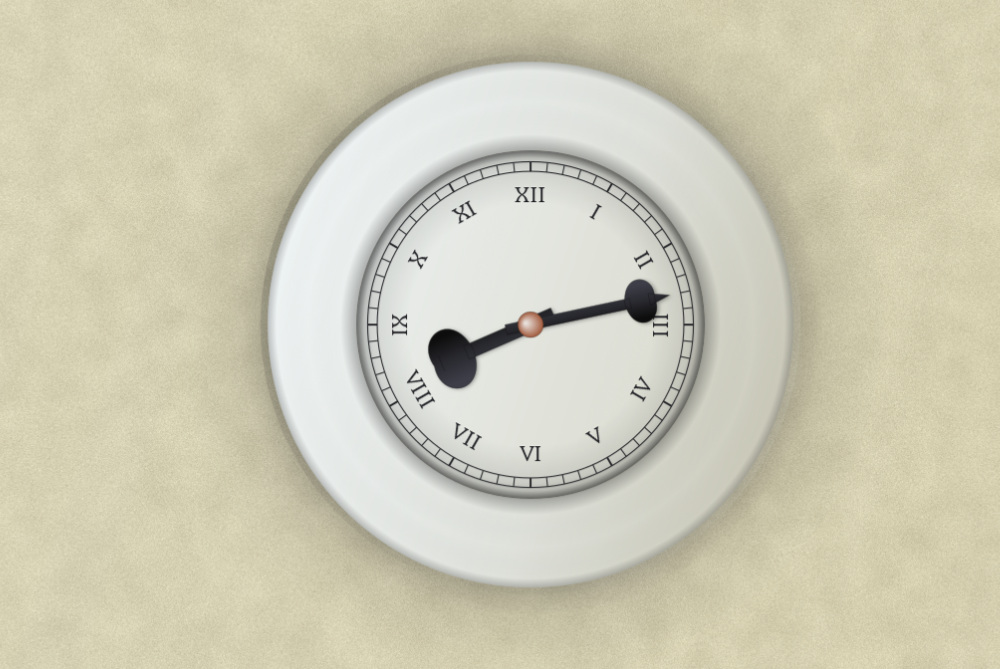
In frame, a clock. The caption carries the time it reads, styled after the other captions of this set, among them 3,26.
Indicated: 8,13
